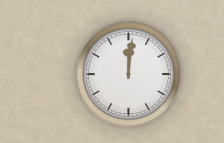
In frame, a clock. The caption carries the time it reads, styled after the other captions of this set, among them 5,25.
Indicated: 12,01
